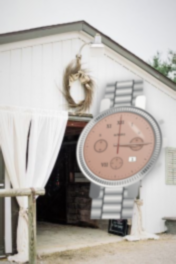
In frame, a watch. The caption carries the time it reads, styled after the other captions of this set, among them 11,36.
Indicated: 3,15
